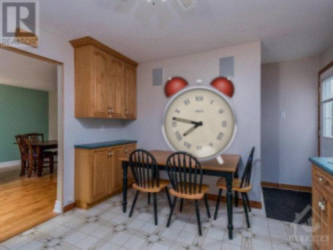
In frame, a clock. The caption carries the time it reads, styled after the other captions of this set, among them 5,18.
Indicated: 7,47
